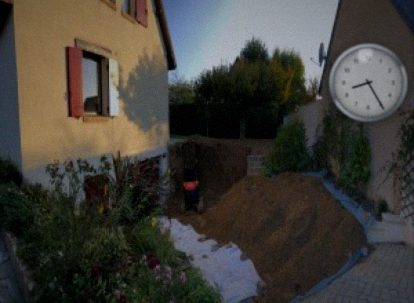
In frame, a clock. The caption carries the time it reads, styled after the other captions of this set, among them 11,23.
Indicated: 8,25
